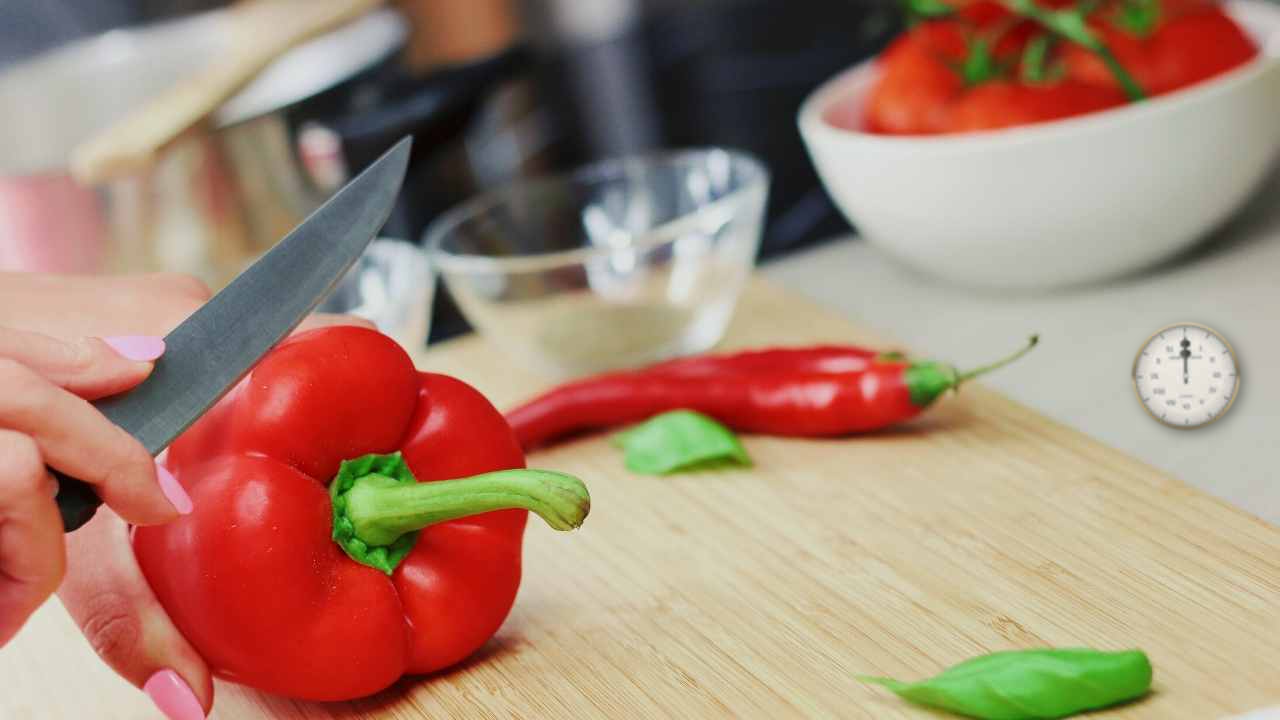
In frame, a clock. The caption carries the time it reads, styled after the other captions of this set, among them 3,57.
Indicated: 12,00
